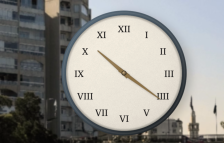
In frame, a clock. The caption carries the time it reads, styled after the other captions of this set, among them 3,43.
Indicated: 10,21
